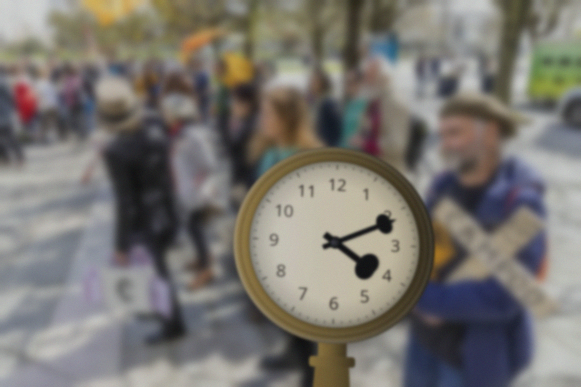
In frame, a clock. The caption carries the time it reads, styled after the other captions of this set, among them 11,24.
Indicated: 4,11
